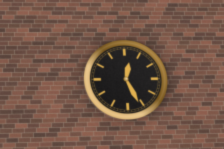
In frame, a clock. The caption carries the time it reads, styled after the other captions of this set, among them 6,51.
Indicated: 12,26
